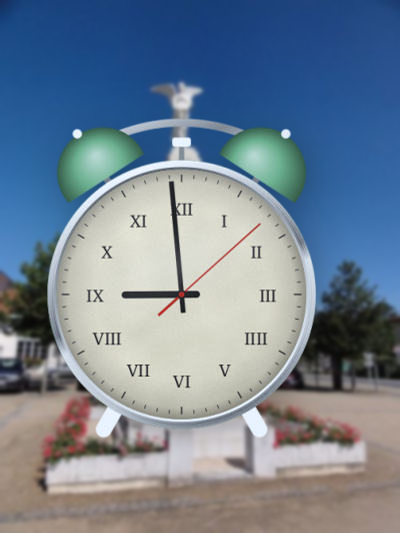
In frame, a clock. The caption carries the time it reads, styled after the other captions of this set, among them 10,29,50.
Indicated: 8,59,08
